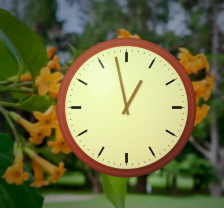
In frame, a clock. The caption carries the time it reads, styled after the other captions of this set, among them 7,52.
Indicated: 12,58
